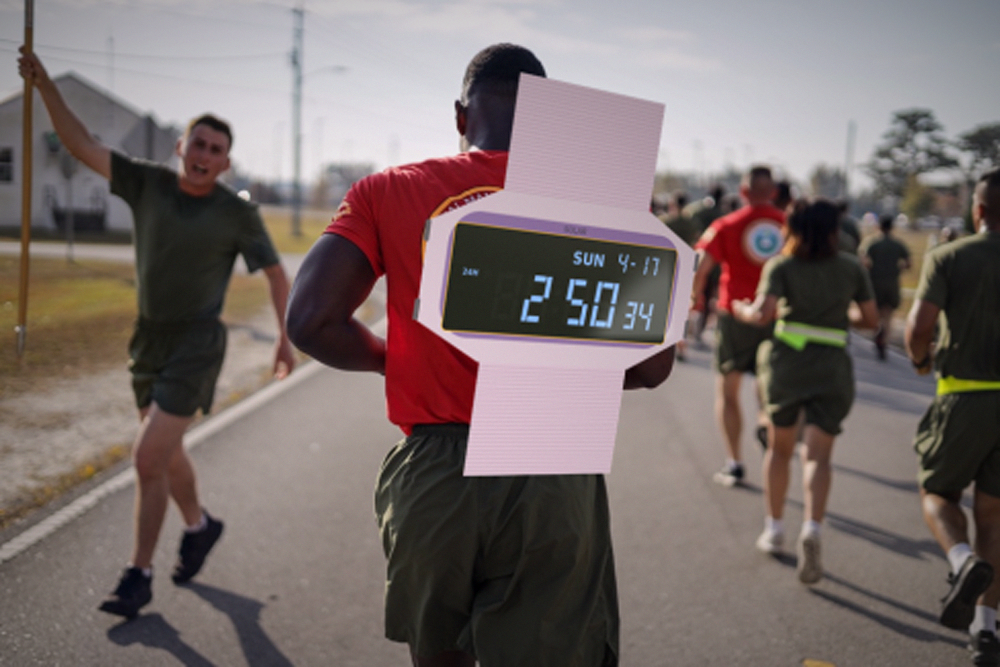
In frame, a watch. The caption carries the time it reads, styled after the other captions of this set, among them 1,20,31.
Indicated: 2,50,34
